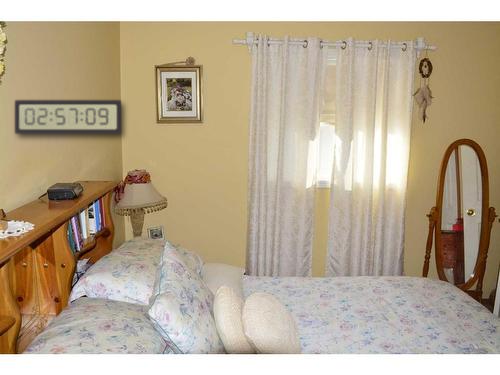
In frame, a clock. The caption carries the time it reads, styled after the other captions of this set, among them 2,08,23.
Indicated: 2,57,09
